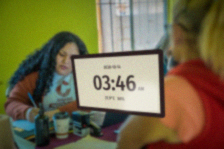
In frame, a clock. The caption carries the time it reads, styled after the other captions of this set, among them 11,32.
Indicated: 3,46
